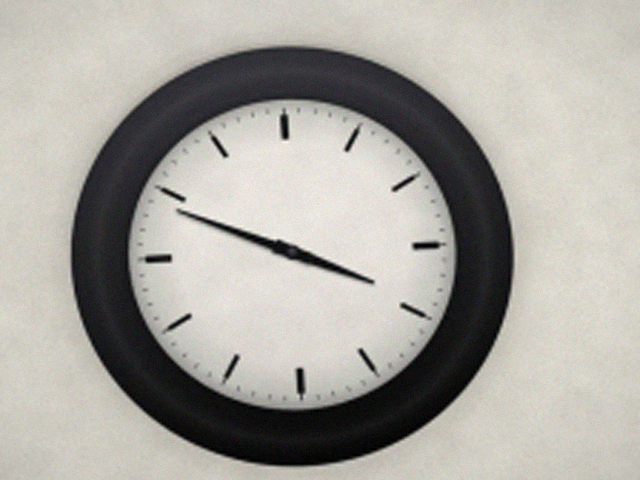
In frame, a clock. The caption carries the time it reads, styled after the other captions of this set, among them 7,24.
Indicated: 3,49
